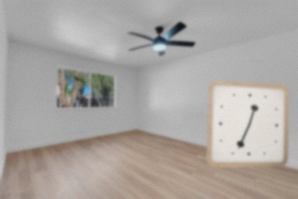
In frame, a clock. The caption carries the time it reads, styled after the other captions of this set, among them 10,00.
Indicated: 12,34
